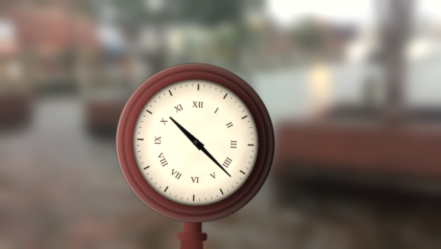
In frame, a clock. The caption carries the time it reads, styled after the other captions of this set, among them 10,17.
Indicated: 10,22
